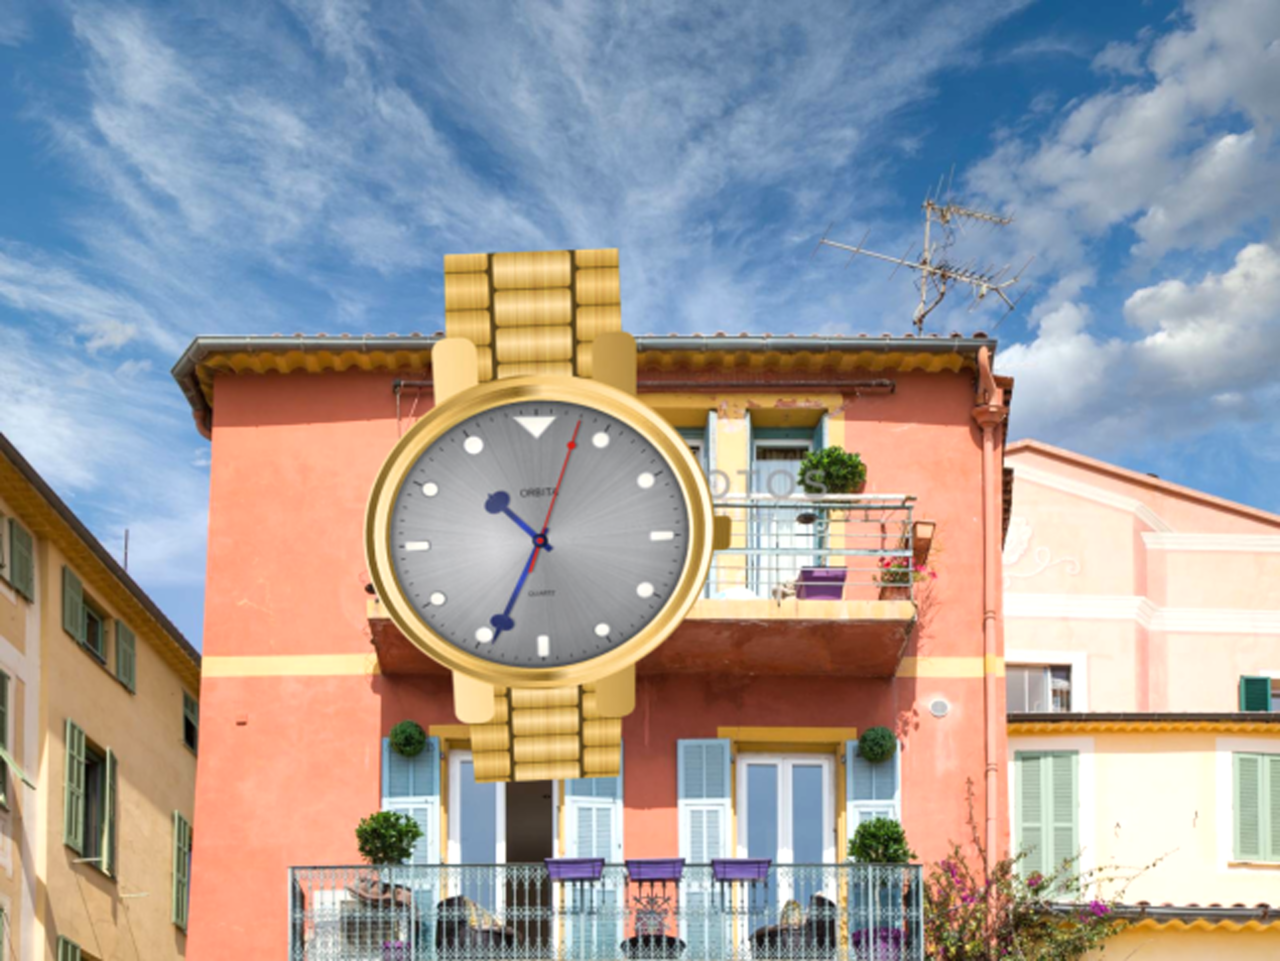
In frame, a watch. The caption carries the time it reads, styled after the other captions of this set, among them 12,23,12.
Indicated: 10,34,03
